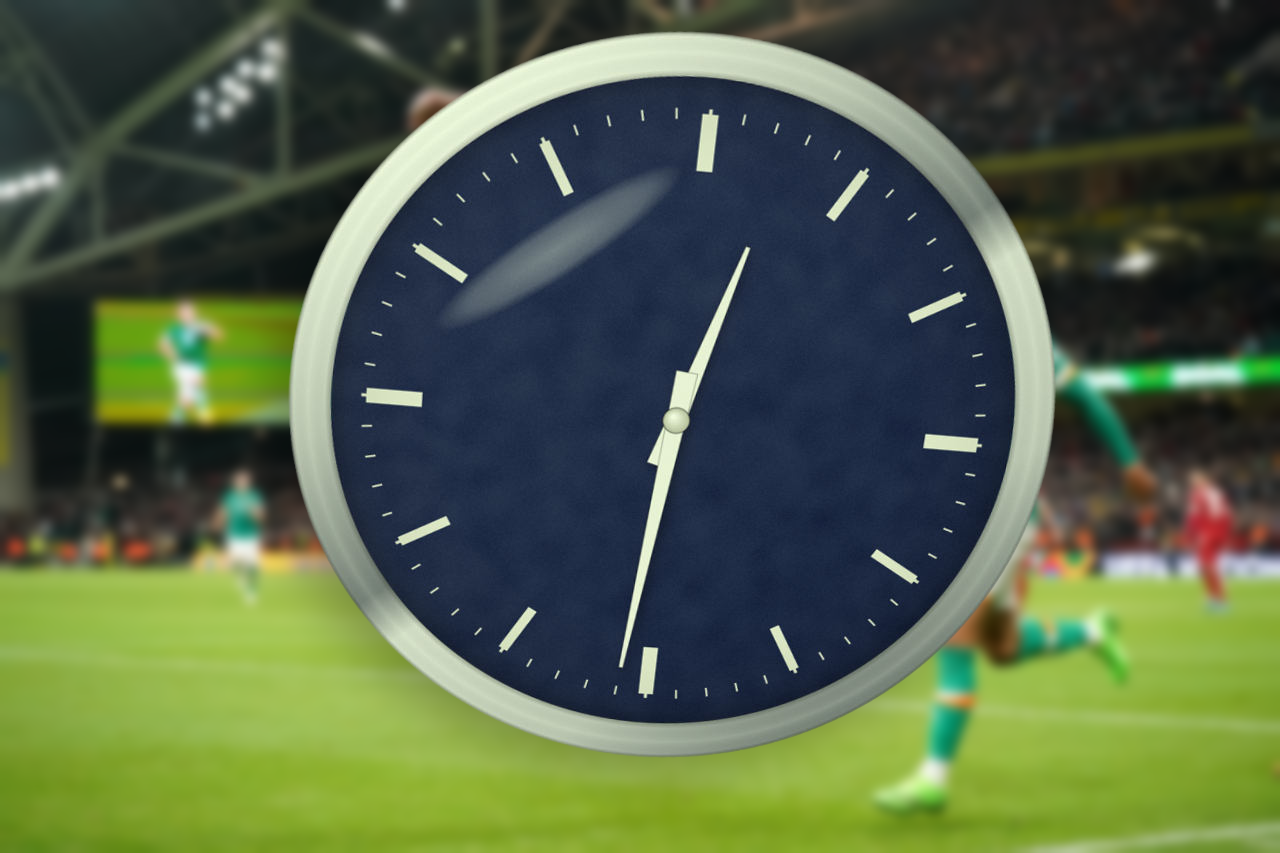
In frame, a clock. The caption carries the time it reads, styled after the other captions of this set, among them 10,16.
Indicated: 12,31
